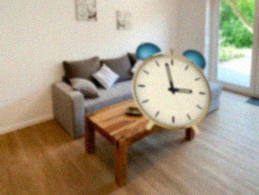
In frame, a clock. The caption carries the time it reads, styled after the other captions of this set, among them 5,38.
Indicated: 2,58
